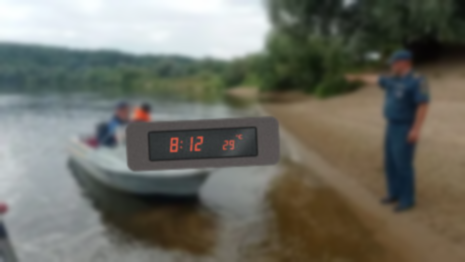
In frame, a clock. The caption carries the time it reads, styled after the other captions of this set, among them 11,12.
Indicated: 8,12
